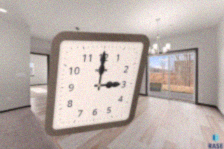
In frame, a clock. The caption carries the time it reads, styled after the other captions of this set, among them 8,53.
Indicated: 3,00
